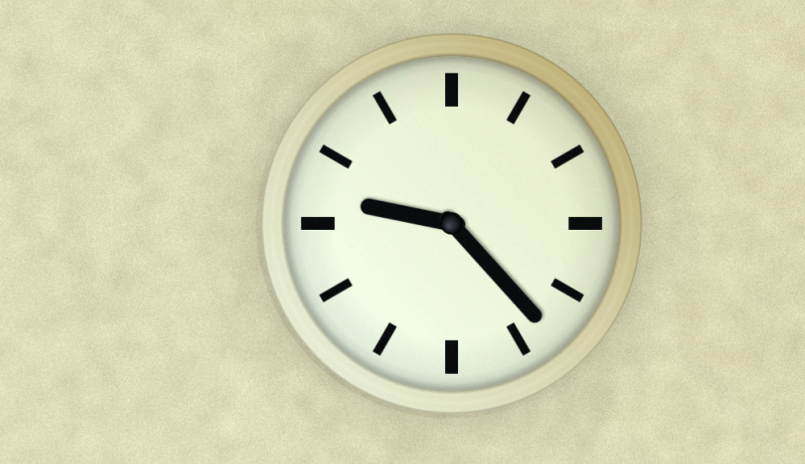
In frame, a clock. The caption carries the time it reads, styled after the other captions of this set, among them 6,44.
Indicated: 9,23
